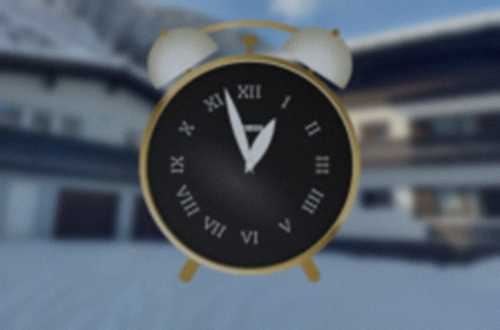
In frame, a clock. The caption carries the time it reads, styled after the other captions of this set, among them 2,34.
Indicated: 12,57
